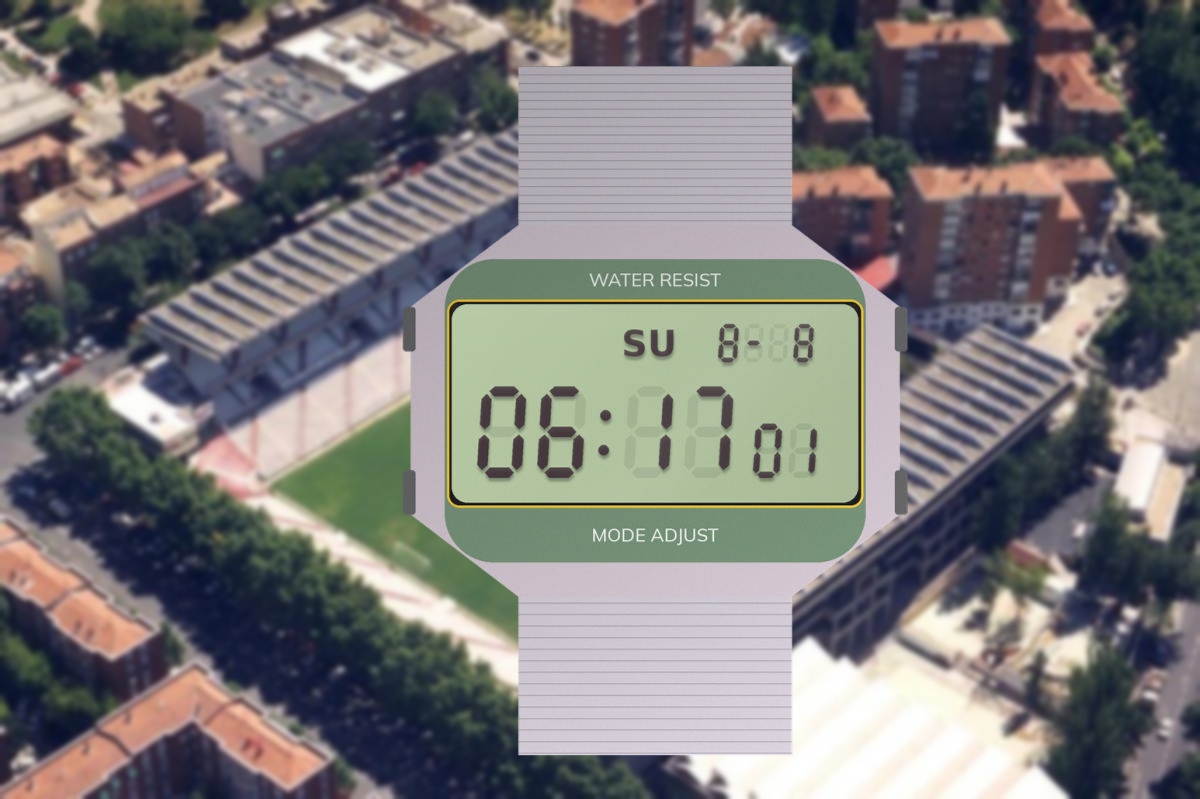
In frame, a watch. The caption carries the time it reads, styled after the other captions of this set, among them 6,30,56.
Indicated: 6,17,01
